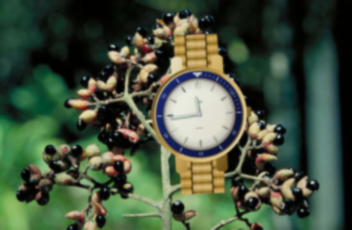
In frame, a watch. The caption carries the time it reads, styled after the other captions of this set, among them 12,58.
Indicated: 11,44
